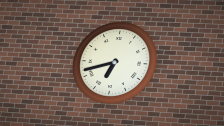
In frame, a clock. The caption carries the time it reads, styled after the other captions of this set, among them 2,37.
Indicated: 6,42
